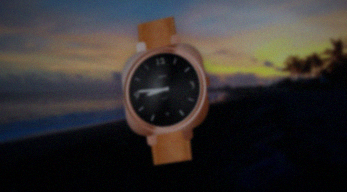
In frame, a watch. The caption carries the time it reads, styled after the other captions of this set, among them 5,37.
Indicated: 8,46
